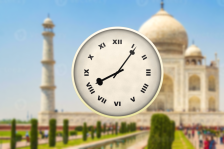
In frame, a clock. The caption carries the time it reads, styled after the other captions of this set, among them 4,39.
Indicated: 8,06
